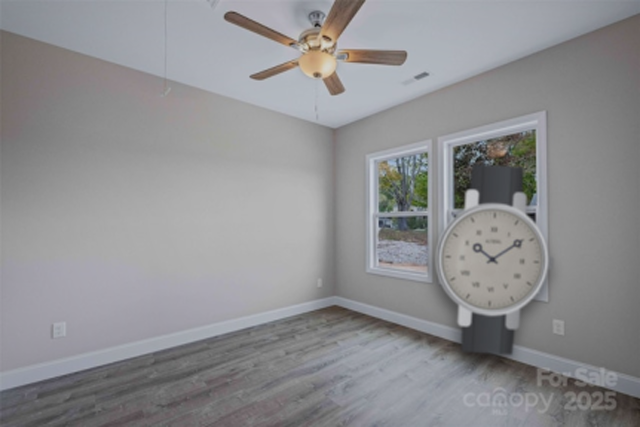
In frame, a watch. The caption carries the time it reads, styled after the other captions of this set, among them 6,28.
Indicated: 10,09
